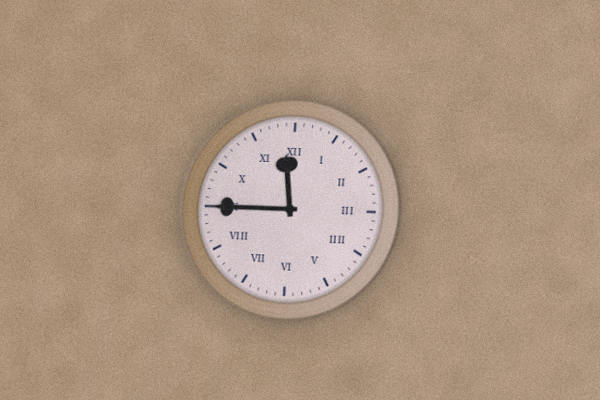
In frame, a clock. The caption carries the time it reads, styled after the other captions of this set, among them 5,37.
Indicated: 11,45
